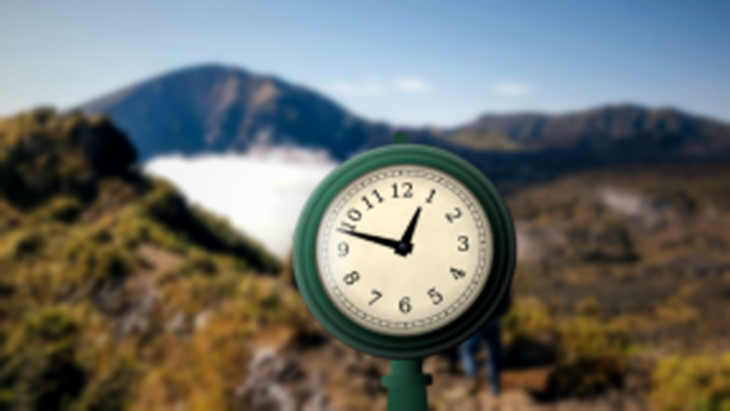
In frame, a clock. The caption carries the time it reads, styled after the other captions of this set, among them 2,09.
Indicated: 12,48
